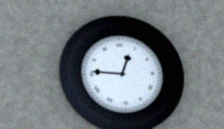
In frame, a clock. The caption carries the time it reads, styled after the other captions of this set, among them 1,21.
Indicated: 12,46
